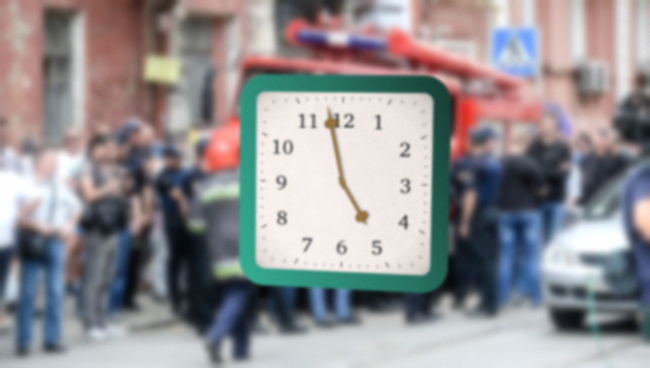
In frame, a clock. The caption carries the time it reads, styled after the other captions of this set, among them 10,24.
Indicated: 4,58
